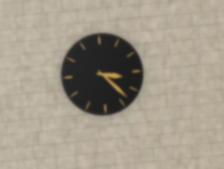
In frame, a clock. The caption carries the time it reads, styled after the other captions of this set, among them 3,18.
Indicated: 3,23
